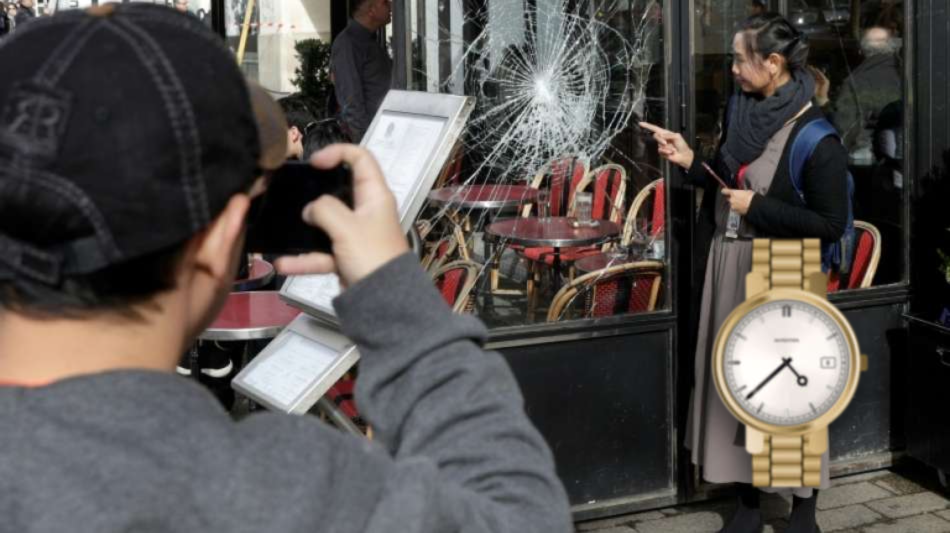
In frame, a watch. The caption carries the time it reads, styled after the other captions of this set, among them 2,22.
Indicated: 4,38
